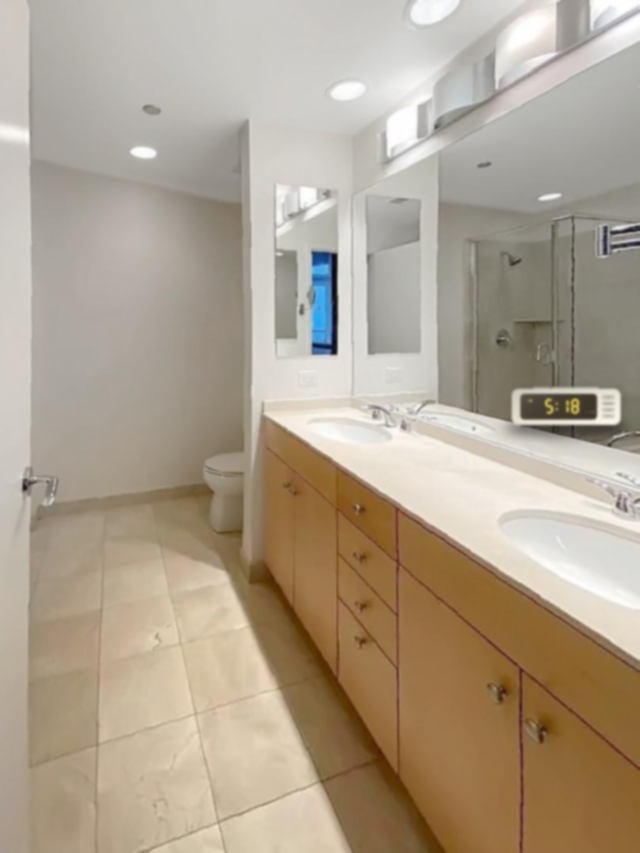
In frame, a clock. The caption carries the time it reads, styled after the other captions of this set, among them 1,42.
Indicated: 5,18
